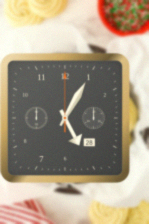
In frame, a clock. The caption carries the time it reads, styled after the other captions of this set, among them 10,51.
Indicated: 5,05
